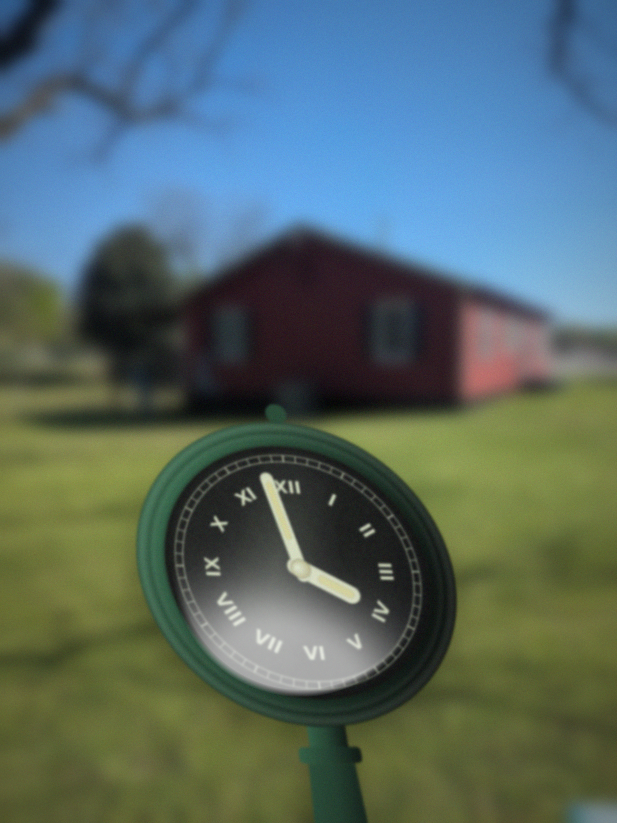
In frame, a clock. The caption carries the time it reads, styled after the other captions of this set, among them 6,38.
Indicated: 3,58
